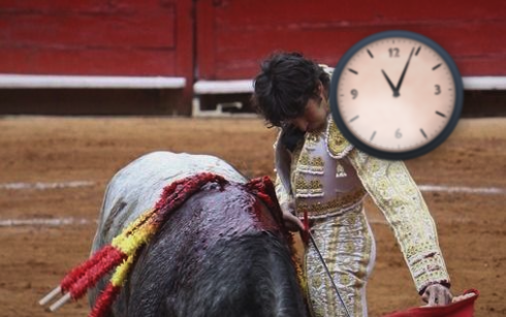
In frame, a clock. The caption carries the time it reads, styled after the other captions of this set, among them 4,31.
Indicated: 11,04
